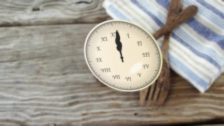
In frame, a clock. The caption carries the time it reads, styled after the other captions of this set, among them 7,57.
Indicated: 12,01
